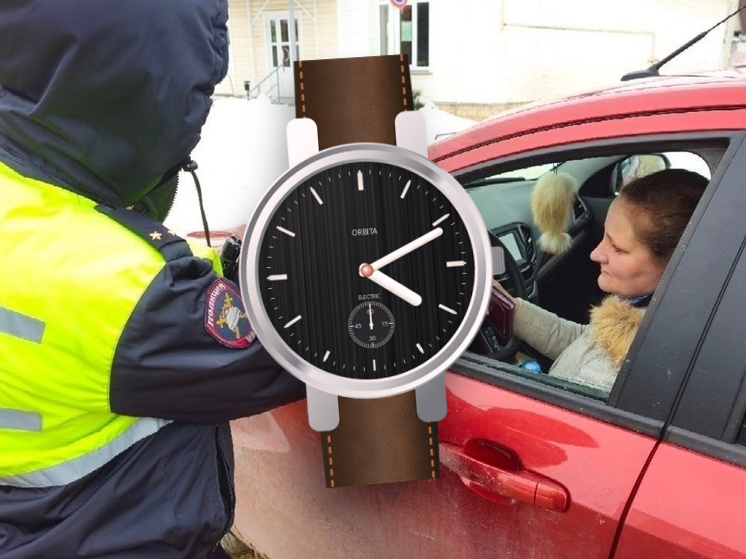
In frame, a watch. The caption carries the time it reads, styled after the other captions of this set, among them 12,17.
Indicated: 4,11
